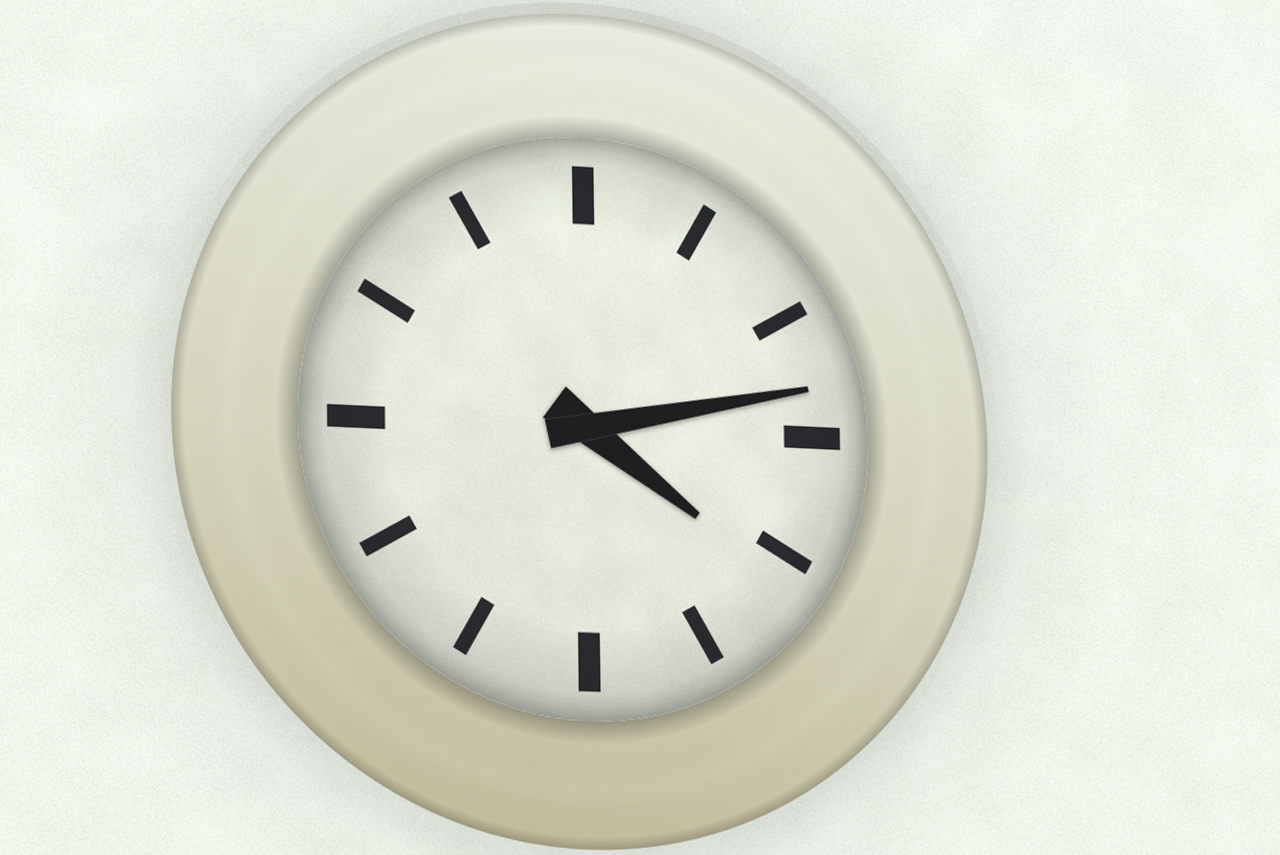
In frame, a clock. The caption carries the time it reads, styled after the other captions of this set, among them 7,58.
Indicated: 4,13
